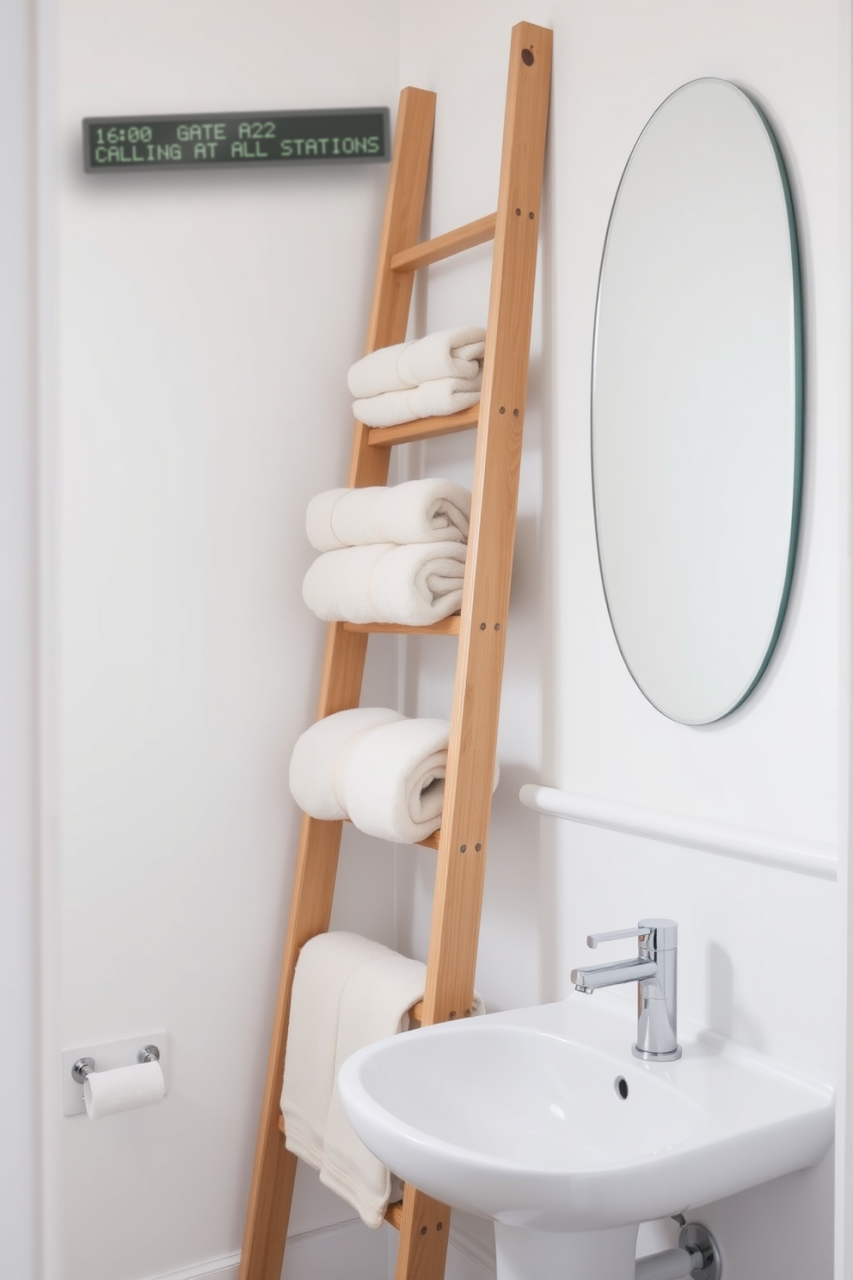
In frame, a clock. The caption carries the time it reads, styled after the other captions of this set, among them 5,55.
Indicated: 16,00
